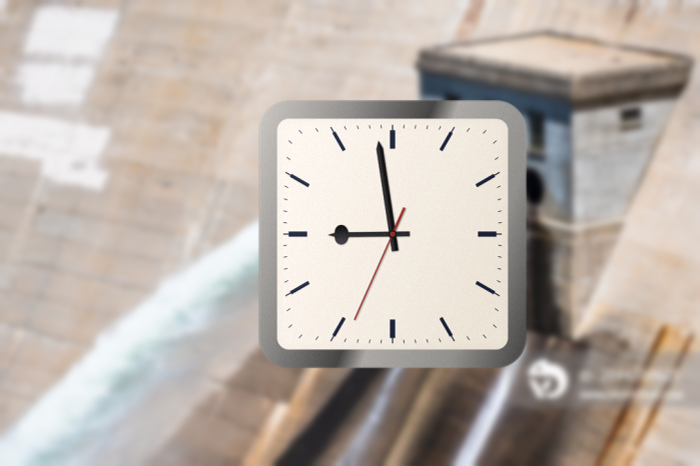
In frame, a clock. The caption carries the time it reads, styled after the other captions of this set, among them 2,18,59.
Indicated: 8,58,34
